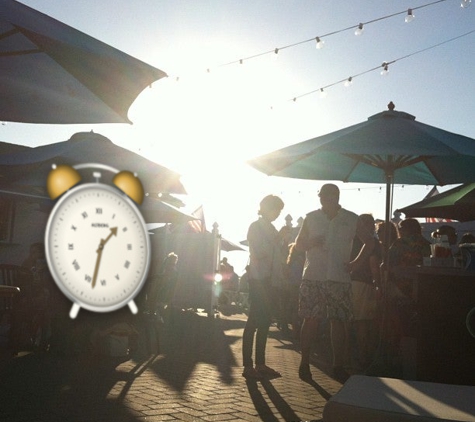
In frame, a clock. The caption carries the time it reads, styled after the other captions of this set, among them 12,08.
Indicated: 1,33
